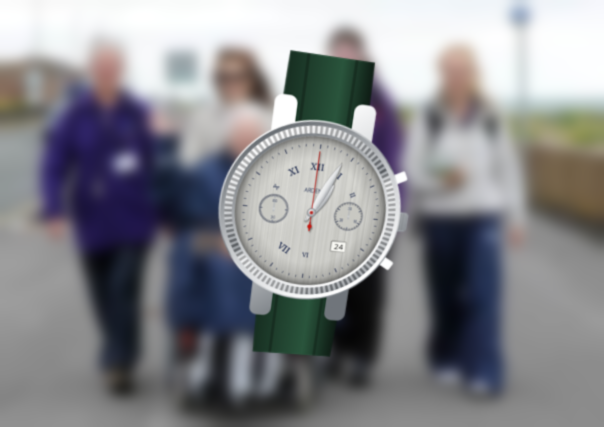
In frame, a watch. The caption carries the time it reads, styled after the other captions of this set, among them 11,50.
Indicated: 1,04
